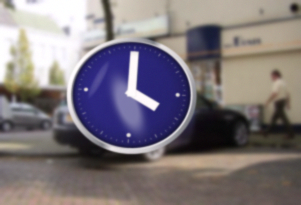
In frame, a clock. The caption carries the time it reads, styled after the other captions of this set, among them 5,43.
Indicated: 4,00
